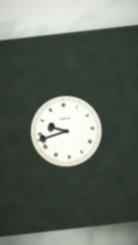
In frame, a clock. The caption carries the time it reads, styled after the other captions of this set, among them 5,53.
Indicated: 9,43
